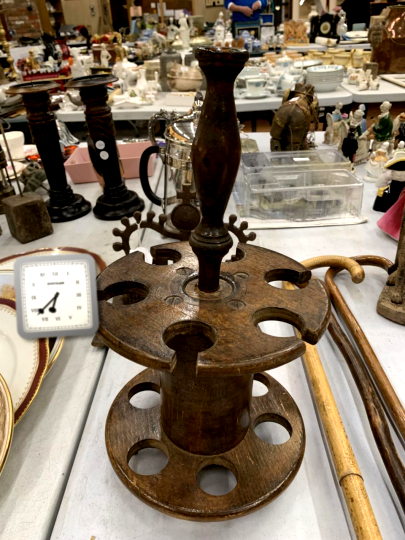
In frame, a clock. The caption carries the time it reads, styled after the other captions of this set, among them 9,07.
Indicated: 6,38
